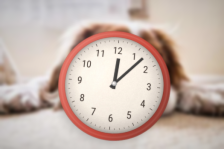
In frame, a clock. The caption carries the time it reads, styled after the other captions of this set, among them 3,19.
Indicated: 12,07
